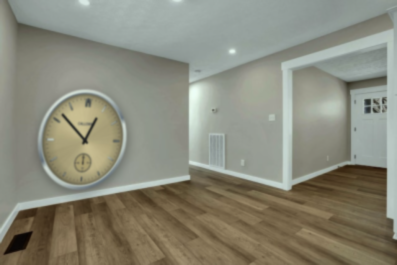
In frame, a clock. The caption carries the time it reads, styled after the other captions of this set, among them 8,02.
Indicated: 12,52
